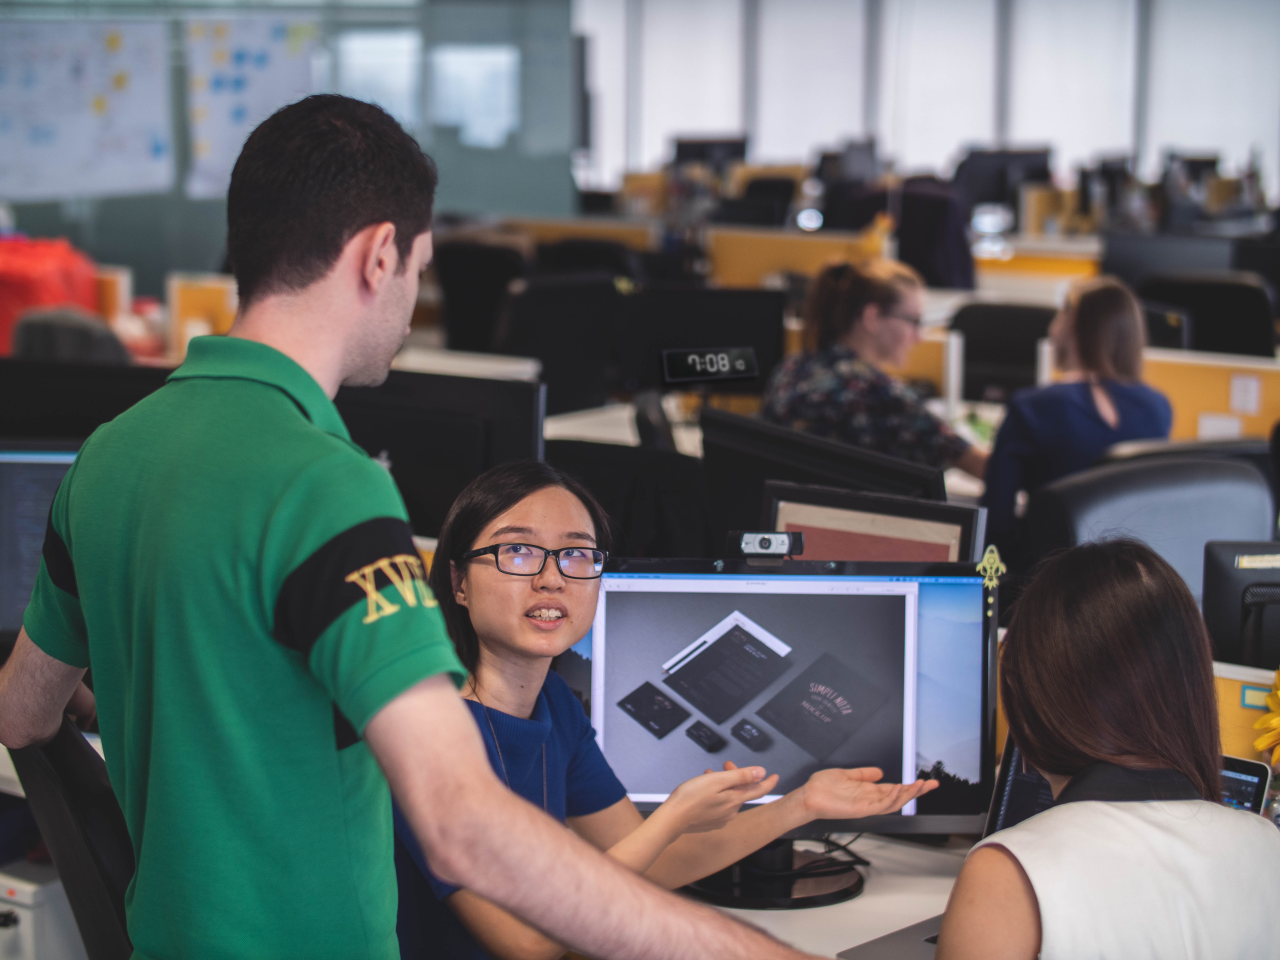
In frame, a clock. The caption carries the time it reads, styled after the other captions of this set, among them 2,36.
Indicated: 7,08
